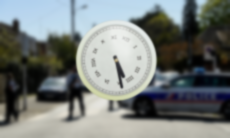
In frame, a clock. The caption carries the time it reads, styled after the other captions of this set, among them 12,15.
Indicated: 4,24
